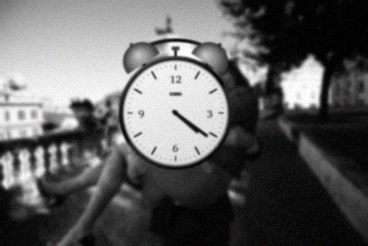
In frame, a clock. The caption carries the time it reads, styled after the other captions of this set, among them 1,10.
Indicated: 4,21
